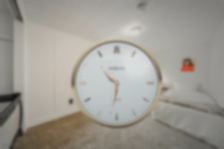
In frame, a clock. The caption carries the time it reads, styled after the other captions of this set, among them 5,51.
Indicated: 10,32
